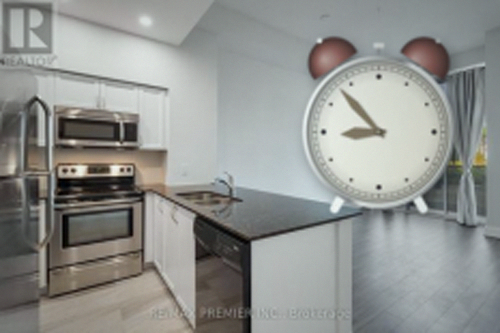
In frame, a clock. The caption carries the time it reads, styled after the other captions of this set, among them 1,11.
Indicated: 8,53
